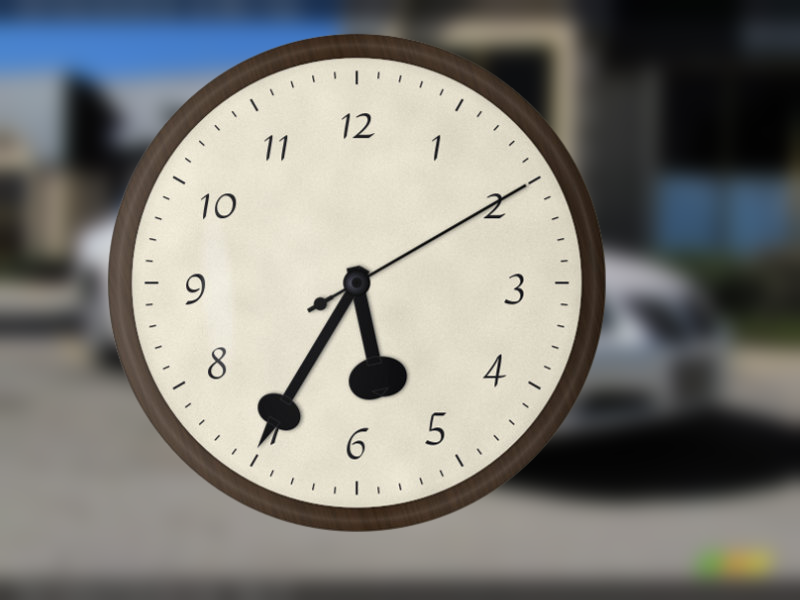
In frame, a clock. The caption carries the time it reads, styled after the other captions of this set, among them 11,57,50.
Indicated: 5,35,10
